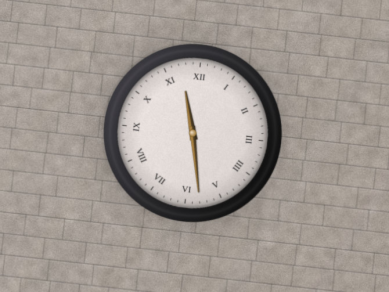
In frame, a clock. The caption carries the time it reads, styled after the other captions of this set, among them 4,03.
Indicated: 11,28
